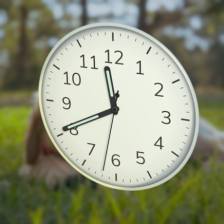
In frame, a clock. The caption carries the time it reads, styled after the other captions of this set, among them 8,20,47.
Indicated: 11,40,32
